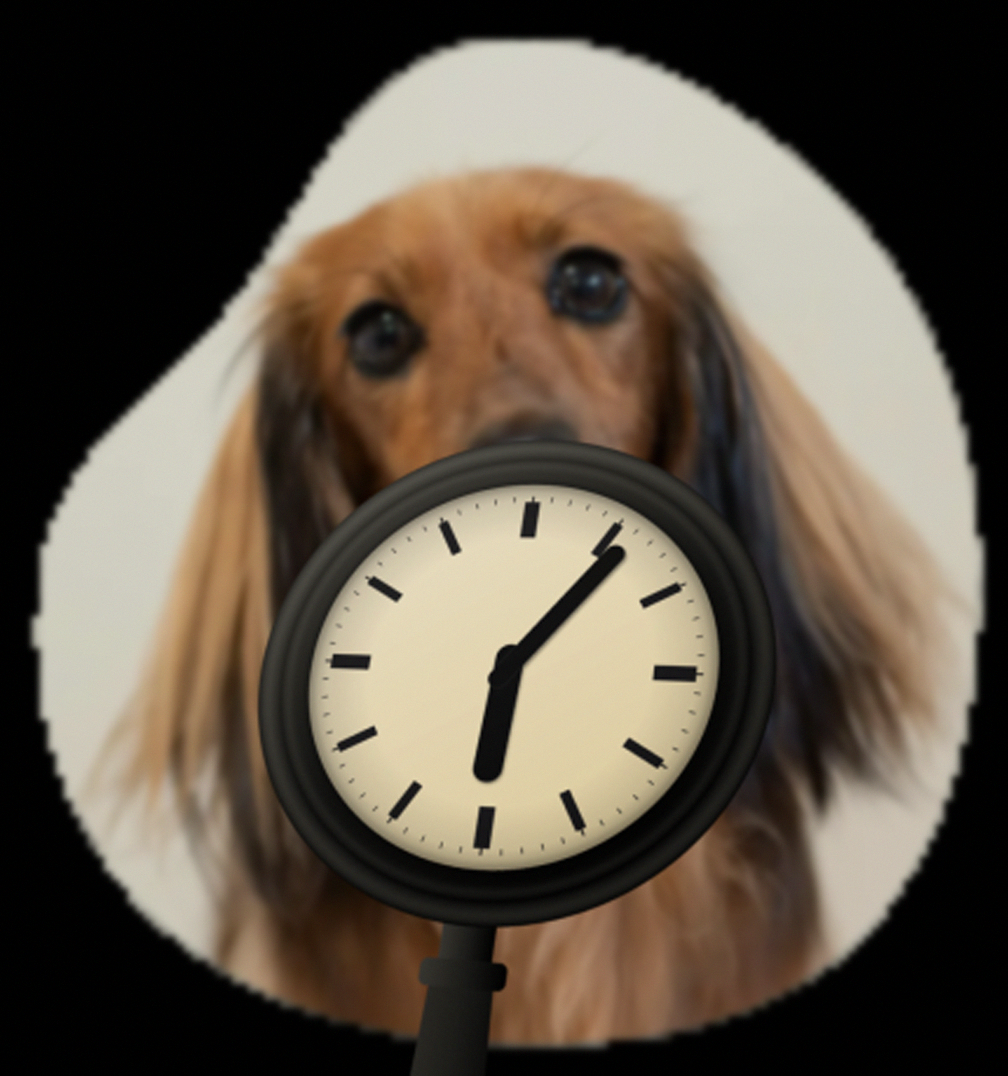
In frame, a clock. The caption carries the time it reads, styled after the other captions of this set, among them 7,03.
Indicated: 6,06
